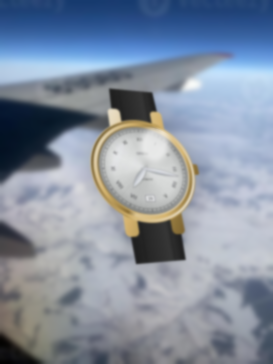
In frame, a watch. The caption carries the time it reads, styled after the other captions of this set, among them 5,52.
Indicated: 7,17
